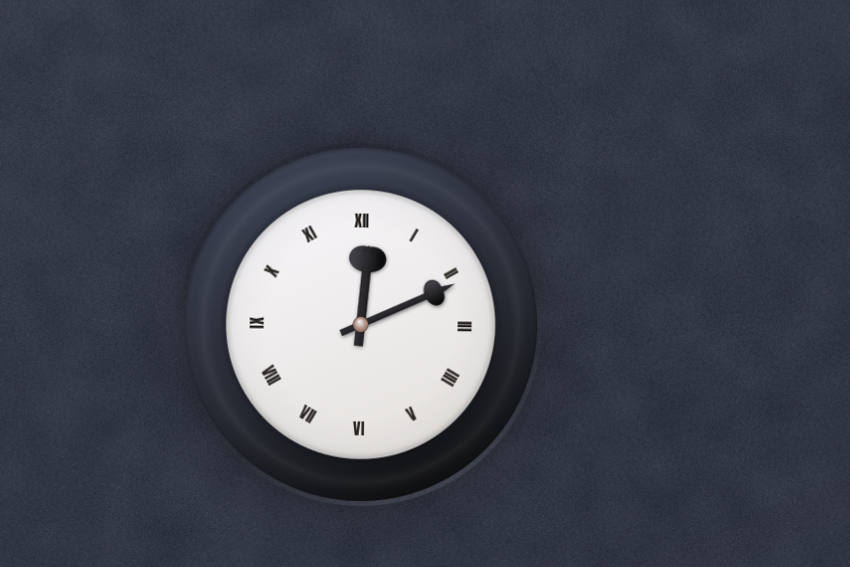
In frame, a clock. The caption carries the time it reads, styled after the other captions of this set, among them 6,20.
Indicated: 12,11
